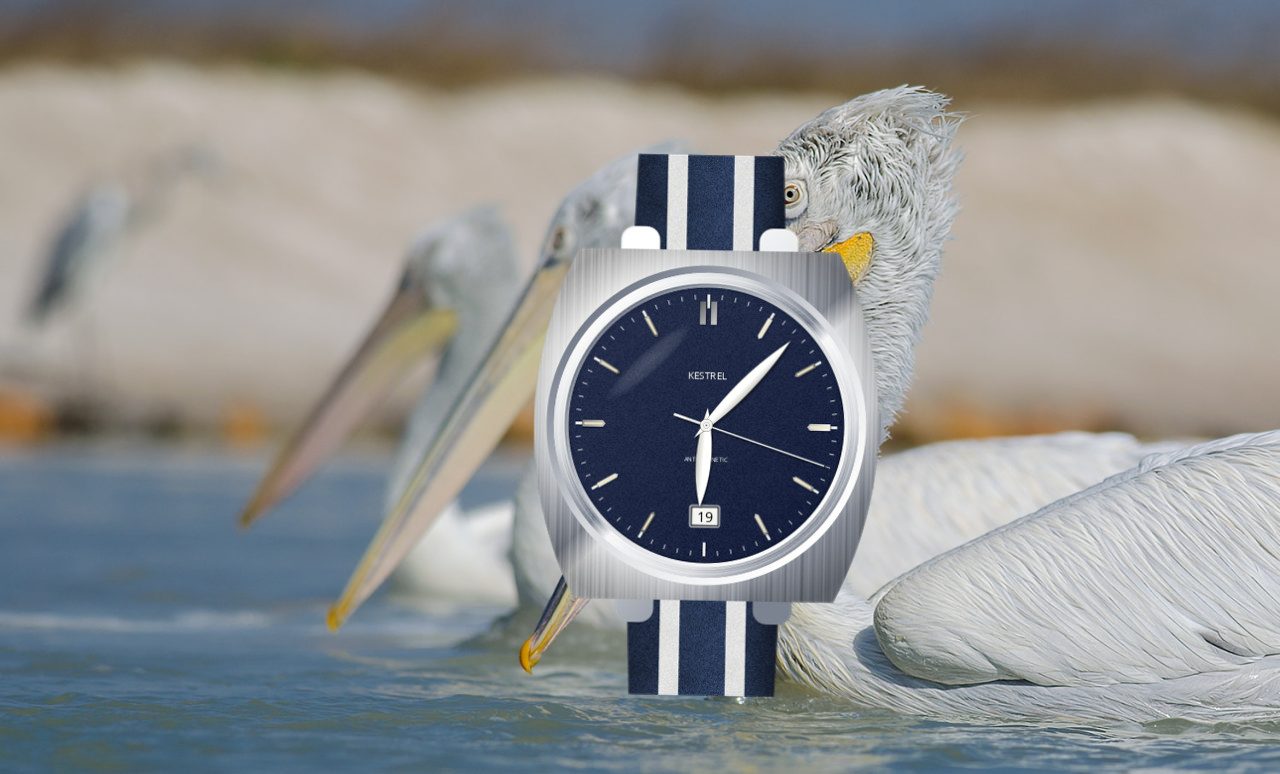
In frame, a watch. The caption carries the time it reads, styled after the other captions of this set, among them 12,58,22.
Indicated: 6,07,18
